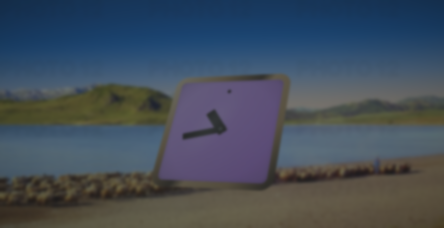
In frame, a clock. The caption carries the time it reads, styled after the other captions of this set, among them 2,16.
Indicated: 10,43
